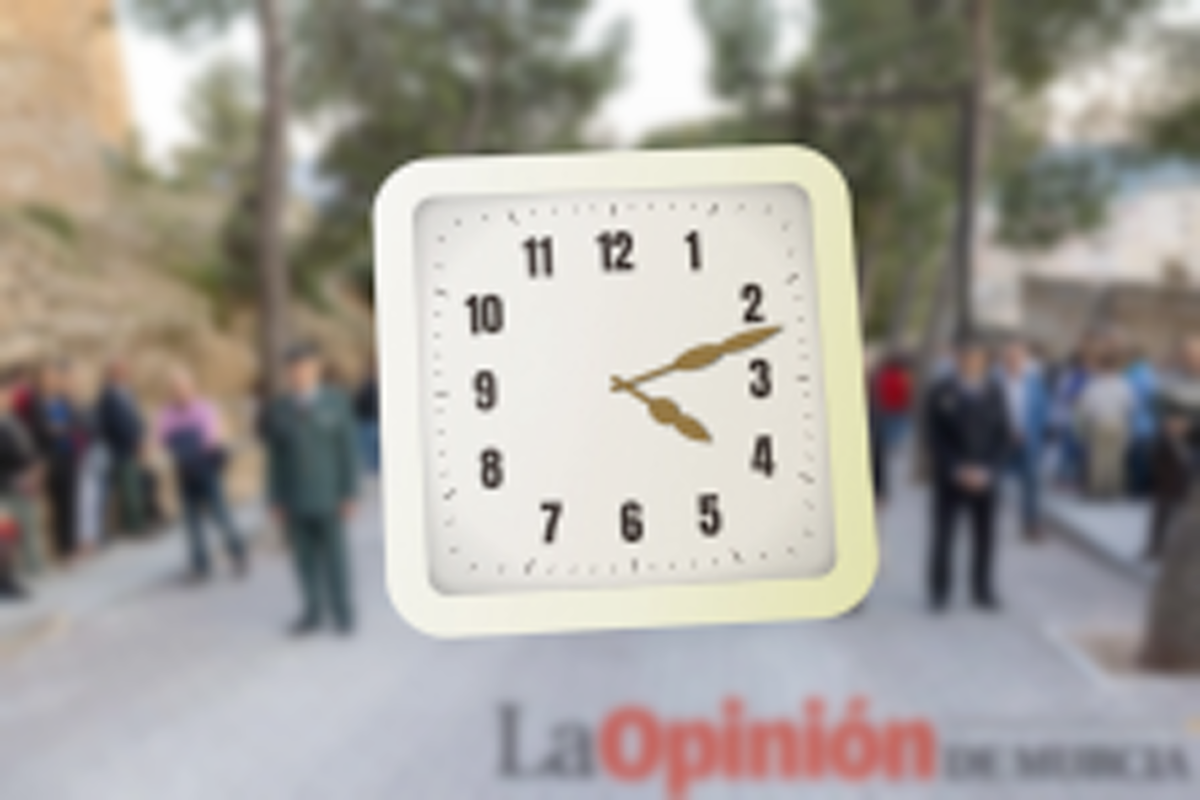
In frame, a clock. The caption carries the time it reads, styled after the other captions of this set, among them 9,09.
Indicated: 4,12
